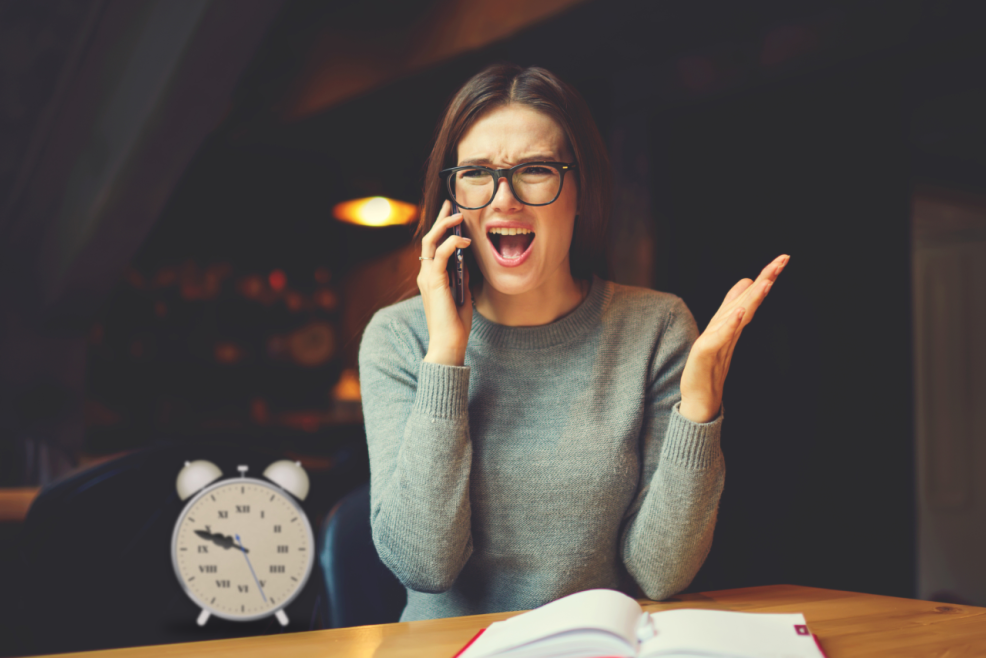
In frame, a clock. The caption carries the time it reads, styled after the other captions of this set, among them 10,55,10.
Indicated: 9,48,26
